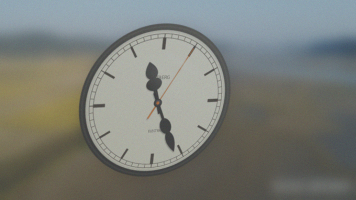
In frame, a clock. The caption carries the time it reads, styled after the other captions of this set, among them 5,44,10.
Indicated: 11,26,05
